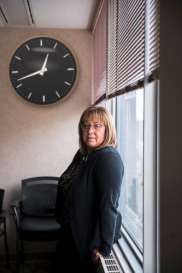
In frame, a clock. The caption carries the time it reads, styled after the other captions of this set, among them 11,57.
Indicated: 12,42
